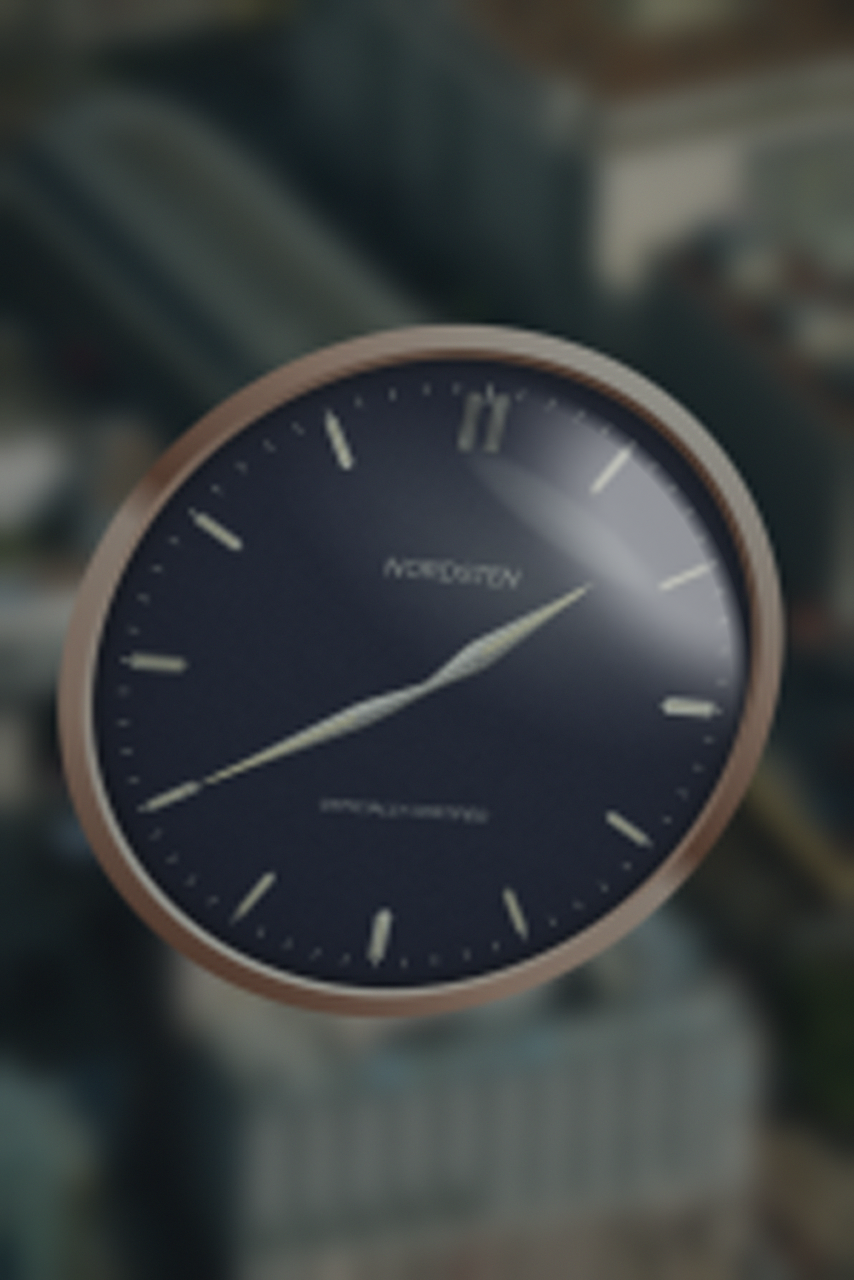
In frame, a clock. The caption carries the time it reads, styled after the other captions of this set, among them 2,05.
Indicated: 1,40
